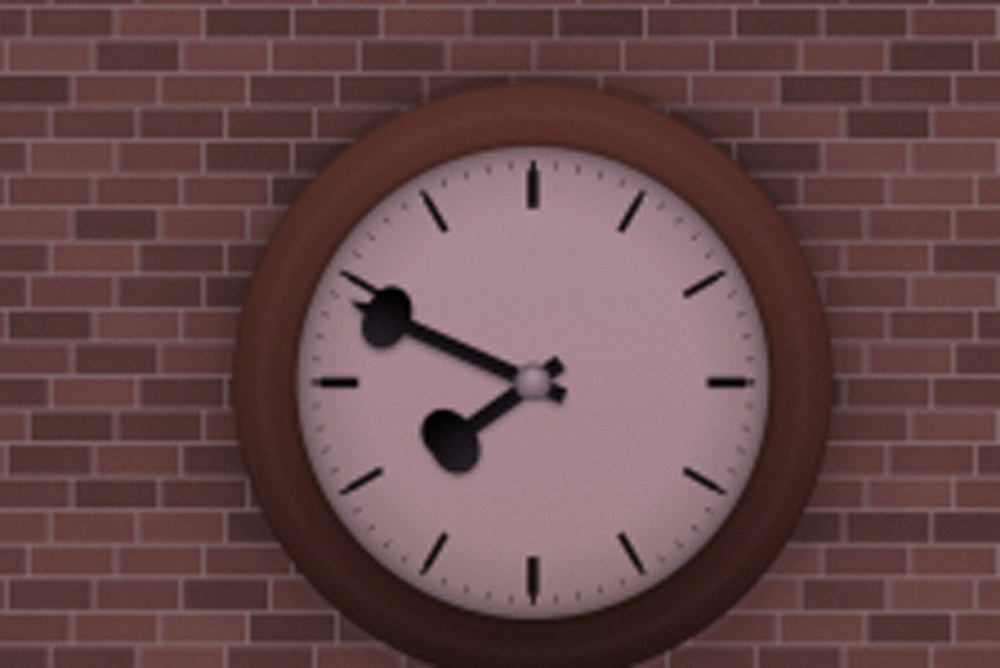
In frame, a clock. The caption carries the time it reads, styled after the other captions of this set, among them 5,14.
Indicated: 7,49
